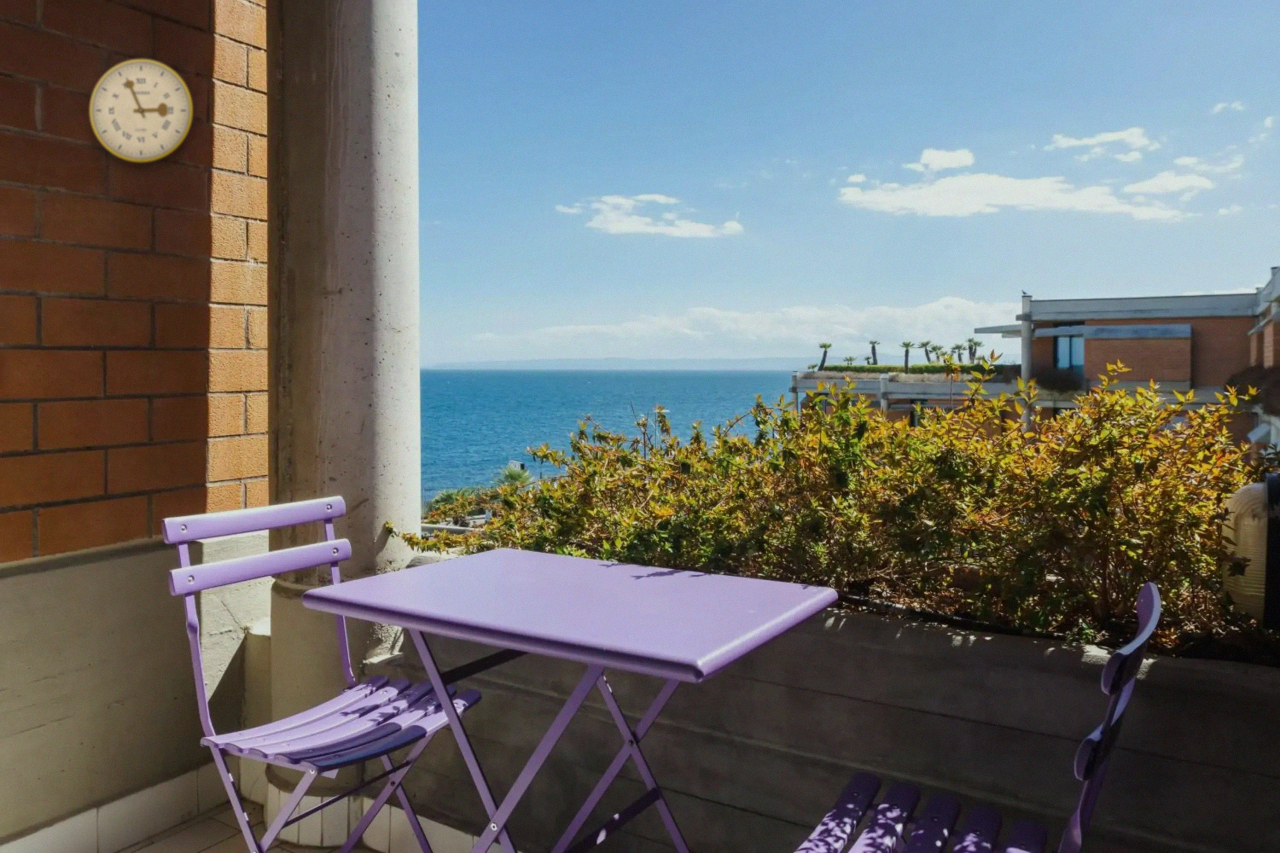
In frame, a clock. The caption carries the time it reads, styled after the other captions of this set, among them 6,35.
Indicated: 2,56
